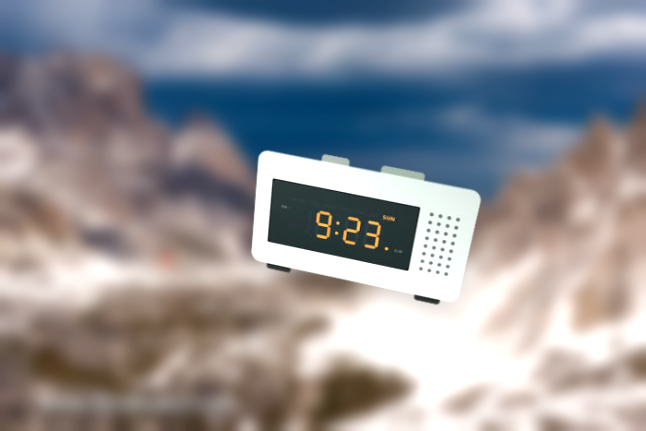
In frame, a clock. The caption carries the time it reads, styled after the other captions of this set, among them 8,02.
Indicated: 9,23
